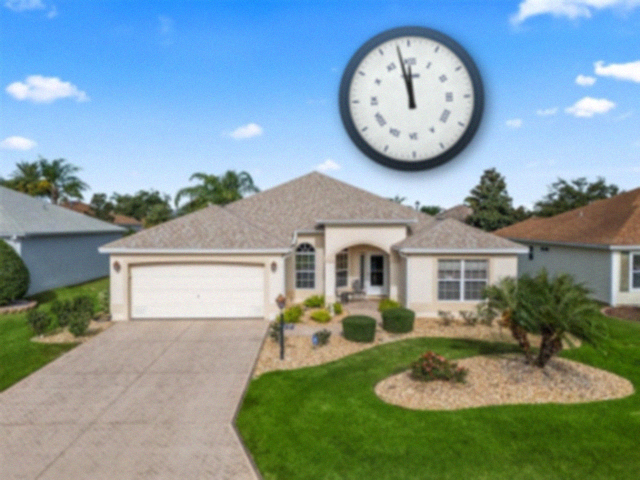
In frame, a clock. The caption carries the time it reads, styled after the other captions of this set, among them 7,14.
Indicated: 11,58
